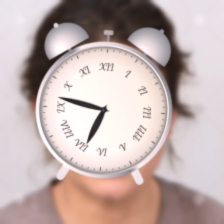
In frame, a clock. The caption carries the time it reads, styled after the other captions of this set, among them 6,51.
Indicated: 6,47
